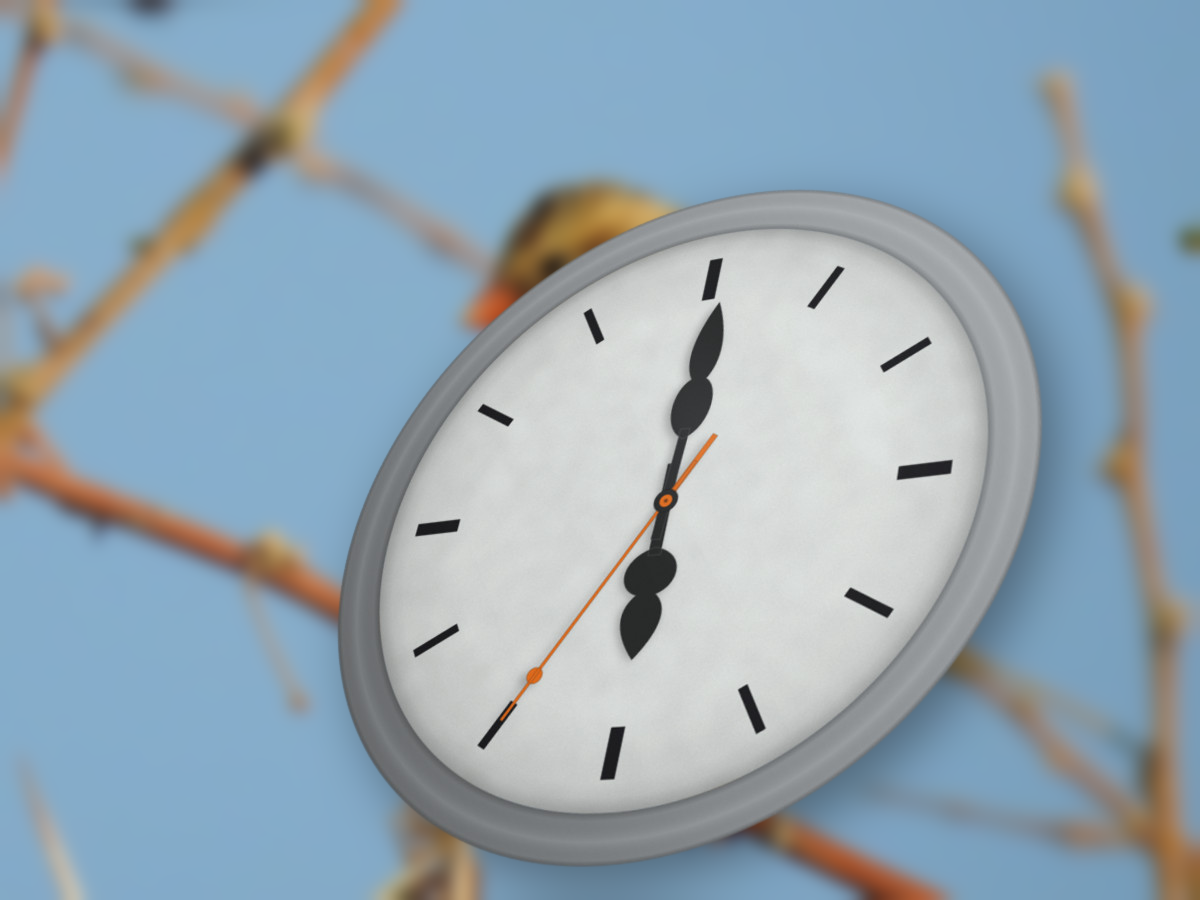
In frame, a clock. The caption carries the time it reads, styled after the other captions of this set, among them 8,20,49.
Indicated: 6,00,35
